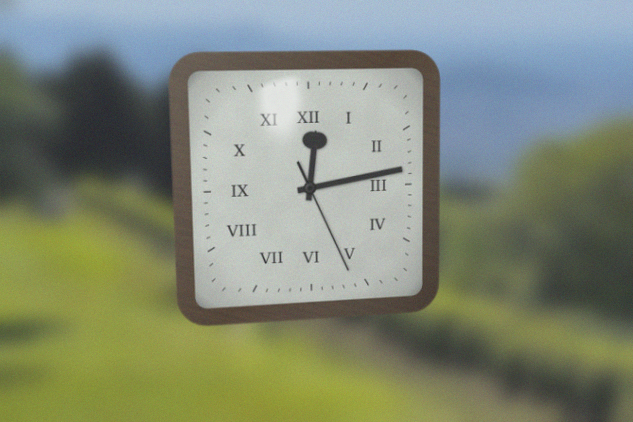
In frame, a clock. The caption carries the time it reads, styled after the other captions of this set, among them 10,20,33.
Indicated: 12,13,26
